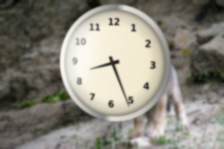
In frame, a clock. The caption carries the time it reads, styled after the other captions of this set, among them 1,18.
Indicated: 8,26
